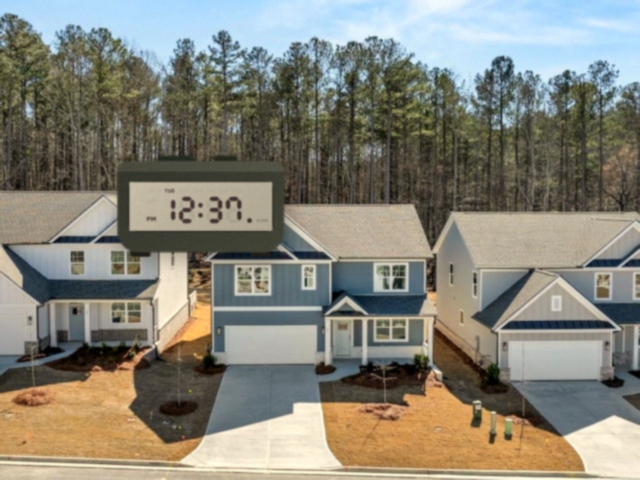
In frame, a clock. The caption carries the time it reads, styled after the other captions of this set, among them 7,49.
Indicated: 12,37
